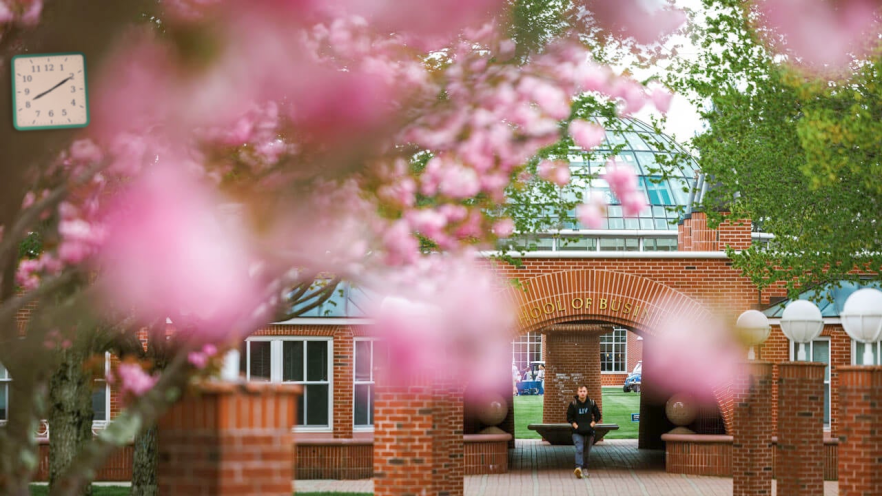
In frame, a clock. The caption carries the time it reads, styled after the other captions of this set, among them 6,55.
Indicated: 8,10
